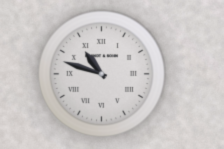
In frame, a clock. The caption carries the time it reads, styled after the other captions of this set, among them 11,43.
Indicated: 10,48
